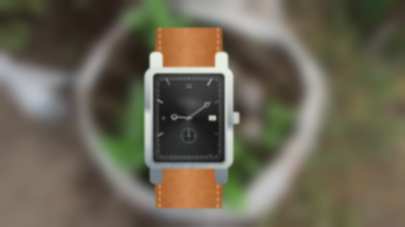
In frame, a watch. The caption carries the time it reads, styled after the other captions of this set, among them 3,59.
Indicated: 9,09
